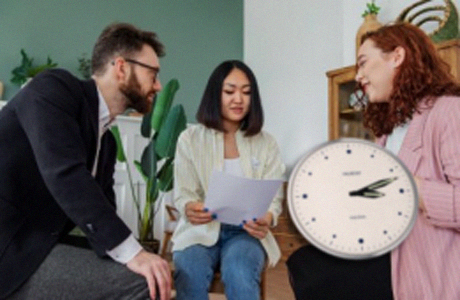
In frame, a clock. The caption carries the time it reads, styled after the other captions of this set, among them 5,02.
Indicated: 3,12
